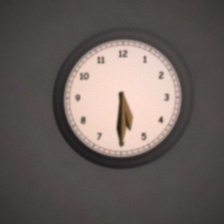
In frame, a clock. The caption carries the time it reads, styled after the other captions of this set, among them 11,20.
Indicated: 5,30
